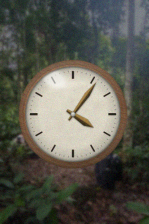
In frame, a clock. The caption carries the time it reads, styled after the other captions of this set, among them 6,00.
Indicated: 4,06
